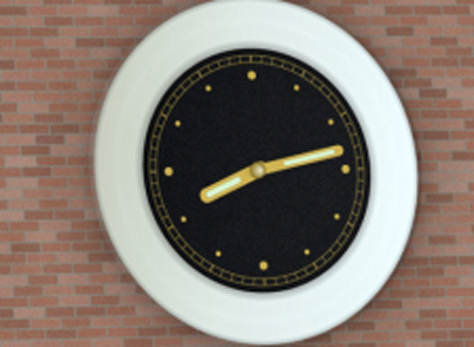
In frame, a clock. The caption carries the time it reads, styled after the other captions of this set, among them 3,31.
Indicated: 8,13
